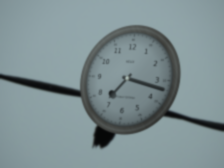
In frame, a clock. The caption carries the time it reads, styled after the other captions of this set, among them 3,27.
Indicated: 7,17
